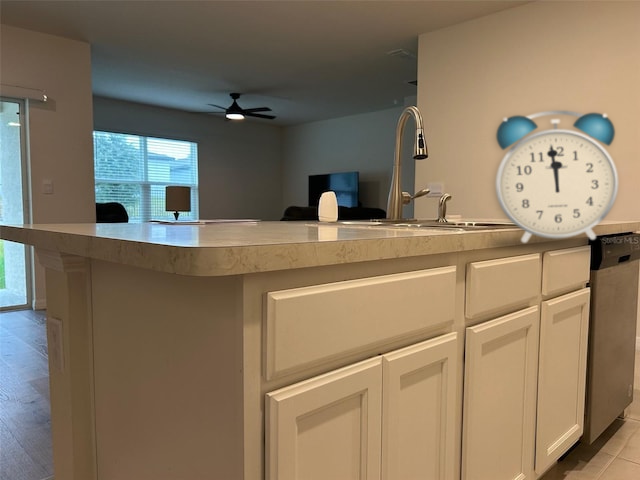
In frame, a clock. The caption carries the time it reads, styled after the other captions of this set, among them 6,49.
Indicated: 11,59
